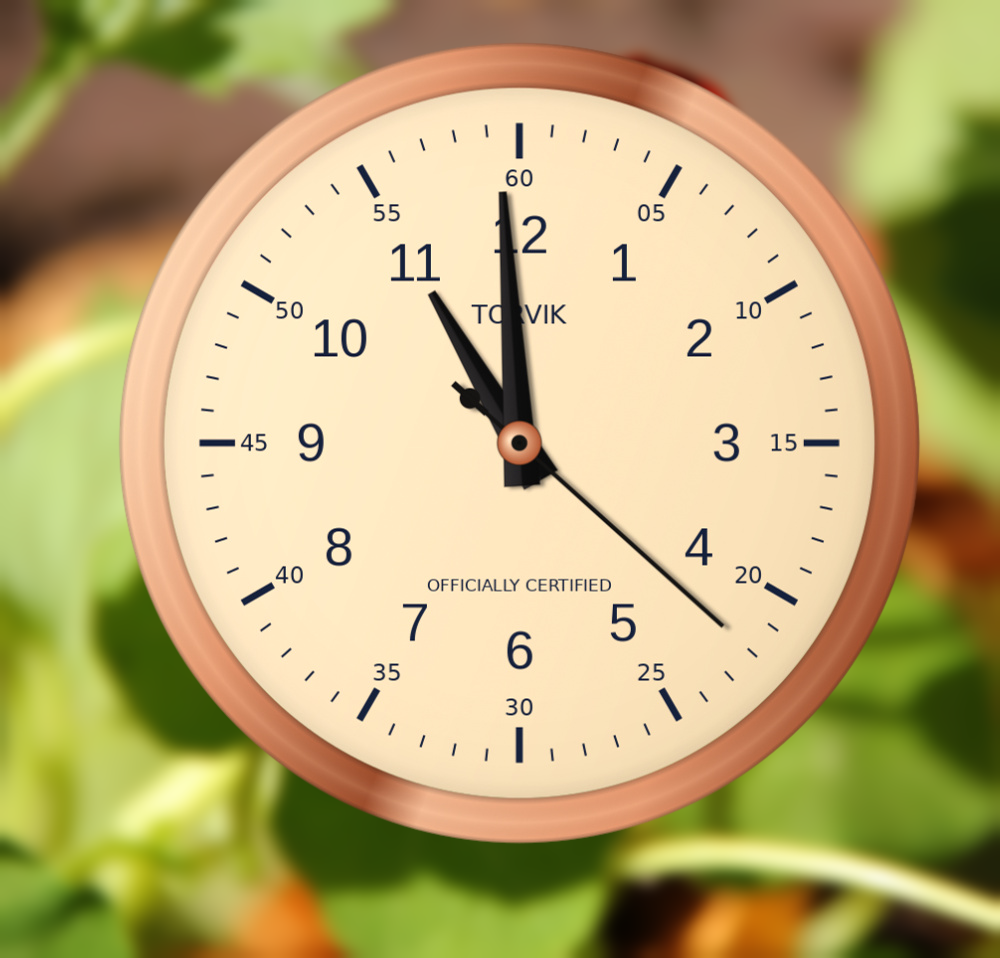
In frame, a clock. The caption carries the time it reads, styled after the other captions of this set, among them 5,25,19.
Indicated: 10,59,22
